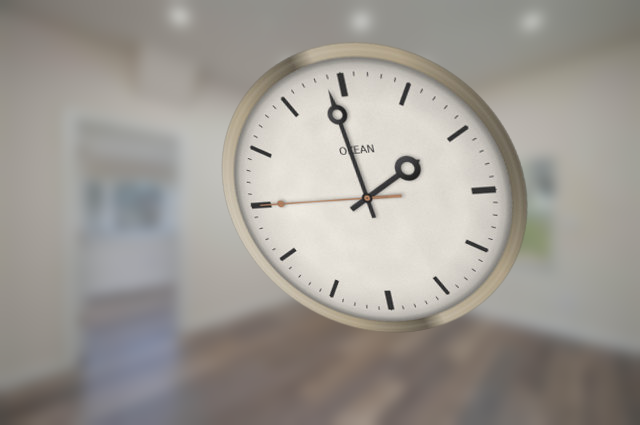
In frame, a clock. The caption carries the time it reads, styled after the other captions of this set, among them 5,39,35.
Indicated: 1,58,45
